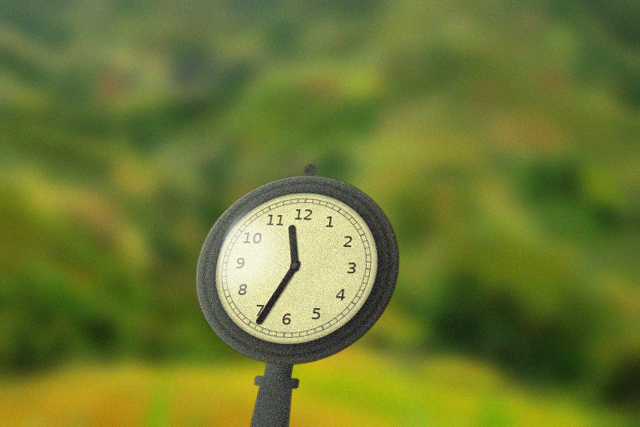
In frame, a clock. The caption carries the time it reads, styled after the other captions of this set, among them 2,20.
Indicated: 11,34
